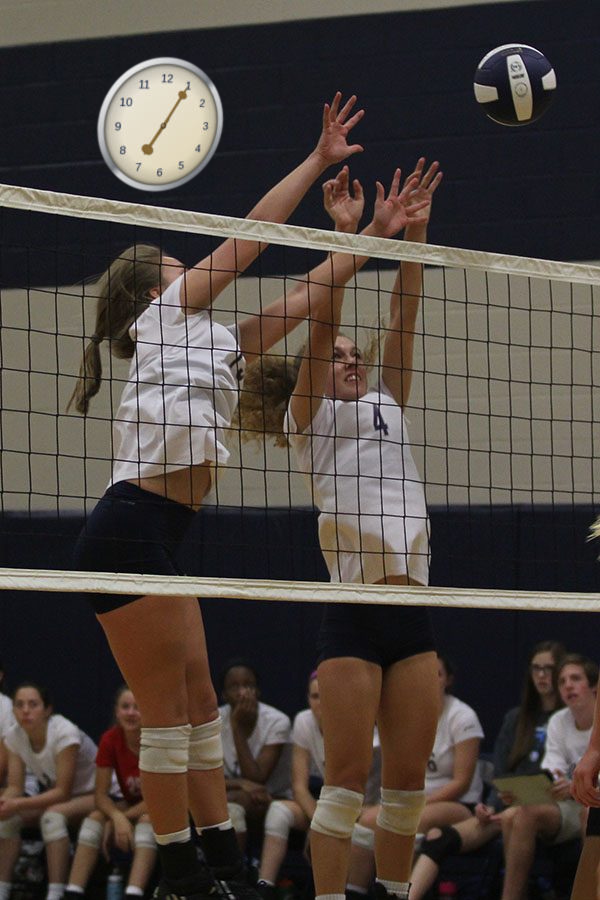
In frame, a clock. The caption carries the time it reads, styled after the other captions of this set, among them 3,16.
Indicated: 7,05
